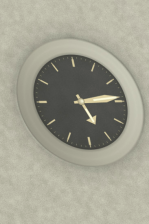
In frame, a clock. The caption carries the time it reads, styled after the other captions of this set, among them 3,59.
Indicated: 5,14
